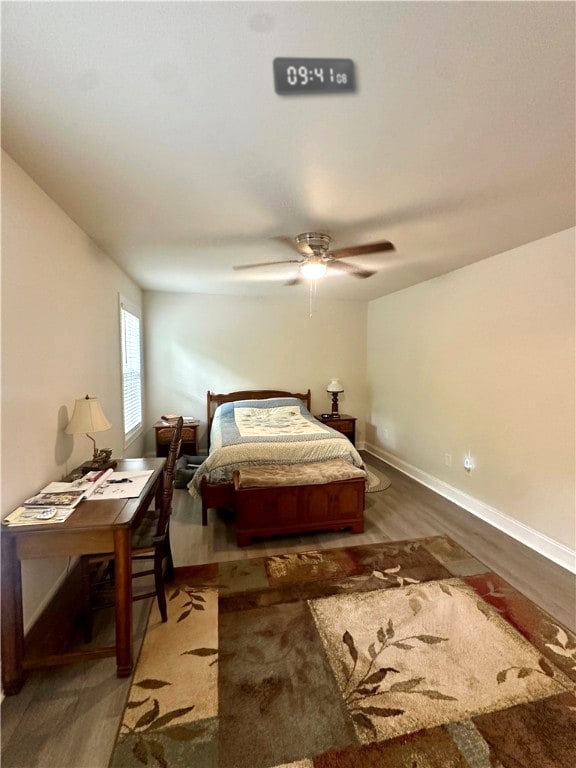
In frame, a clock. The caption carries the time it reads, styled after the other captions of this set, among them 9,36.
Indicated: 9,41
